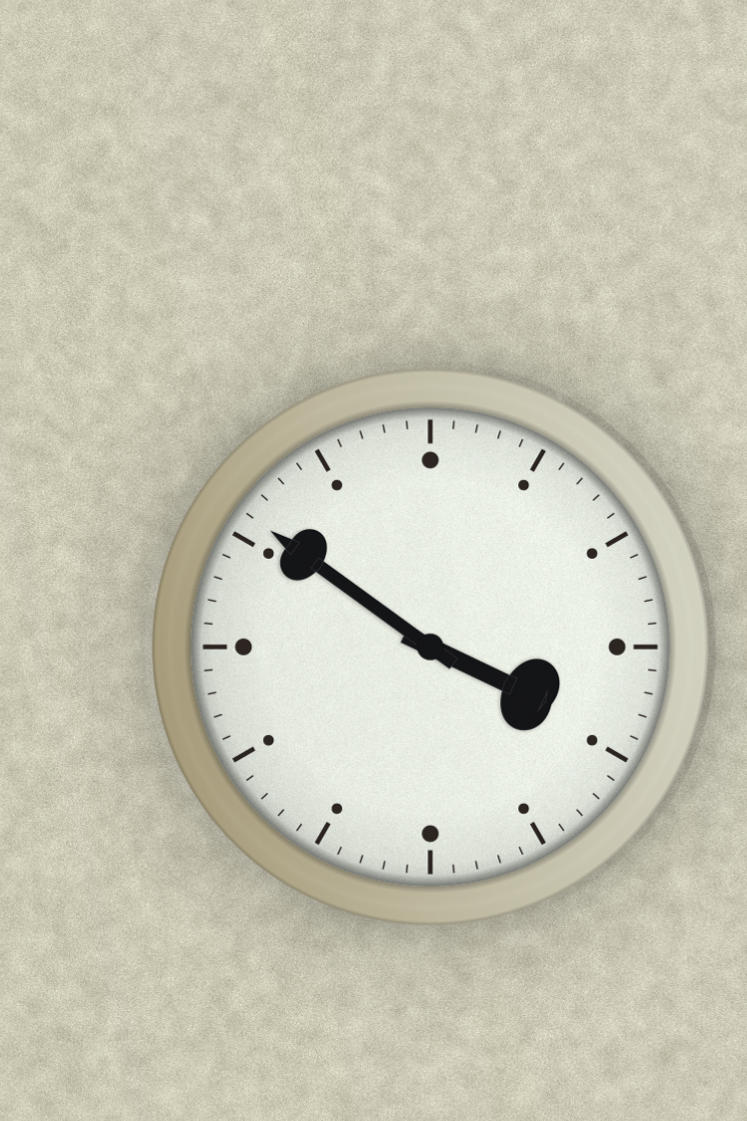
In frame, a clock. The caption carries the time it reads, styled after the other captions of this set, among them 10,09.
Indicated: 3,51
